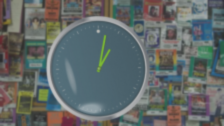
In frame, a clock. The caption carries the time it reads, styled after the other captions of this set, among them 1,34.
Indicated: 1,02
